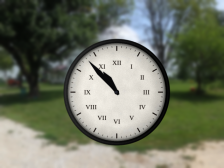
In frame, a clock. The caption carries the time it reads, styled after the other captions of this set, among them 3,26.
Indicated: 10,53
